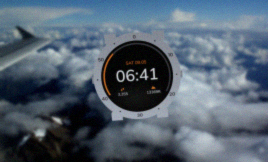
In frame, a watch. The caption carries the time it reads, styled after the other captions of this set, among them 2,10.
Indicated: 6,41
